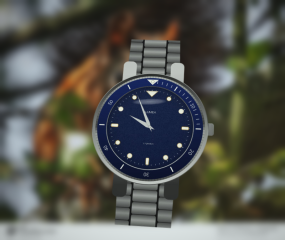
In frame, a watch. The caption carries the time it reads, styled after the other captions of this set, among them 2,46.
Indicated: 9,56
